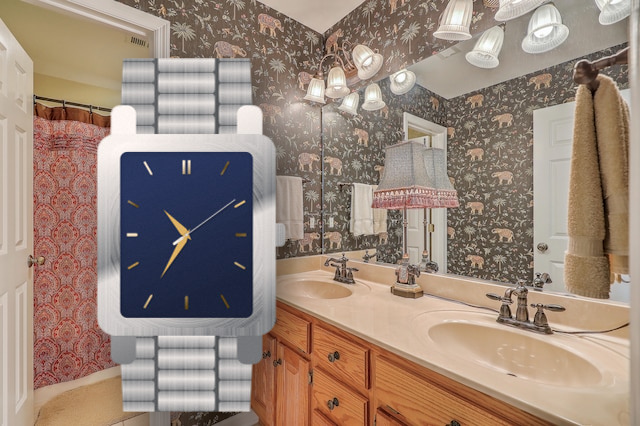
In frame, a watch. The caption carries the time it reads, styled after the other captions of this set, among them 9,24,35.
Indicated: 10,35,09
